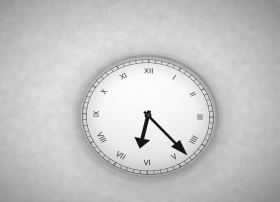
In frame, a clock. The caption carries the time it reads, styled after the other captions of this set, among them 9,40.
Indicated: 6,23
